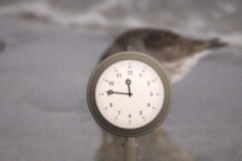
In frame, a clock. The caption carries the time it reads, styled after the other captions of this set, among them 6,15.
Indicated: 11,46
